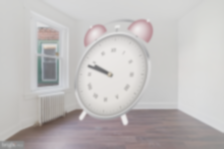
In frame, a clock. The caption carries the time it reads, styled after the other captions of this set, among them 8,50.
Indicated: 9,48
